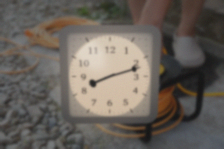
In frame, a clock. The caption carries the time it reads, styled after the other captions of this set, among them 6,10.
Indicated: 8,12
